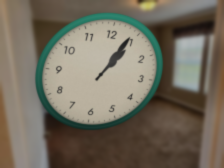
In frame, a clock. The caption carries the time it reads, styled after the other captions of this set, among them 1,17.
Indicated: 1,04
